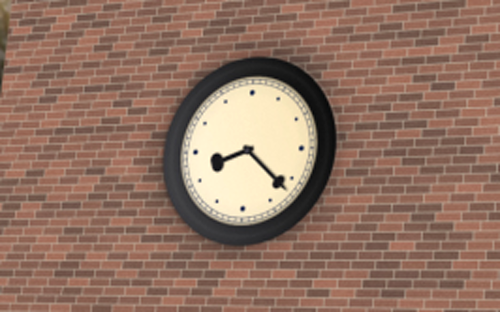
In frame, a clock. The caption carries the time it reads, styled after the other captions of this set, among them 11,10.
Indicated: 8,22
